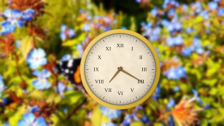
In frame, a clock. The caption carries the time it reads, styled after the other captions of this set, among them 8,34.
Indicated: 7,20
